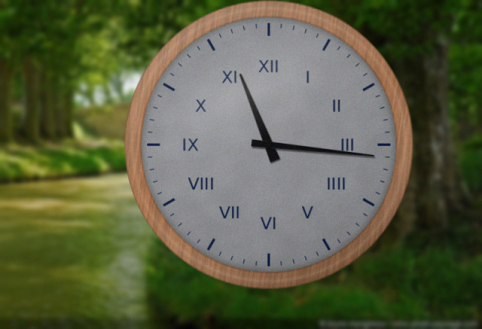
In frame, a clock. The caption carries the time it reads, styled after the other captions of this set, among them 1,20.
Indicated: 11,16
